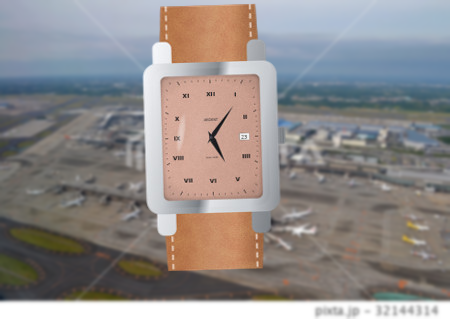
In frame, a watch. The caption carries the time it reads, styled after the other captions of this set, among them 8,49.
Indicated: 5,06
